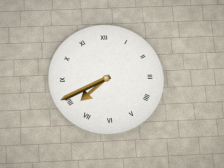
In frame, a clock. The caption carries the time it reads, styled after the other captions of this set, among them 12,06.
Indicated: 7,41
